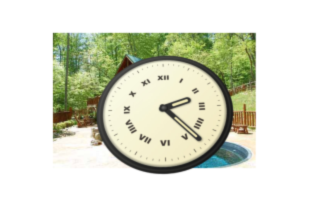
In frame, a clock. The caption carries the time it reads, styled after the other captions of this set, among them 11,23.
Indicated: 2,23
